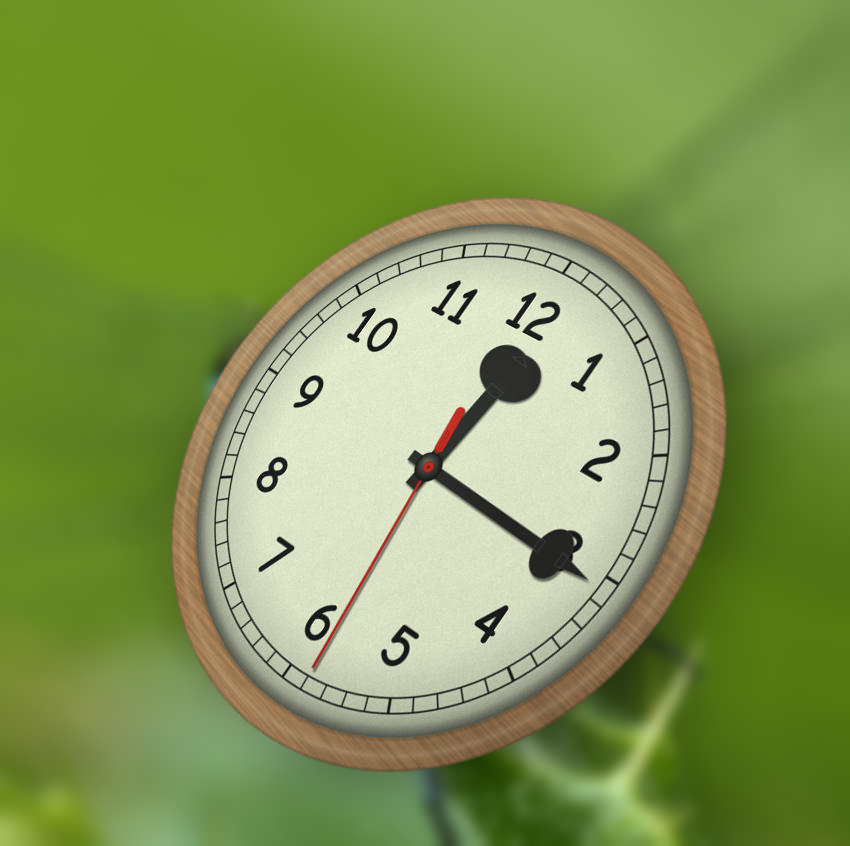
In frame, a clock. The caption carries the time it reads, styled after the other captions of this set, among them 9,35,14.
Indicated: 12,15,29
